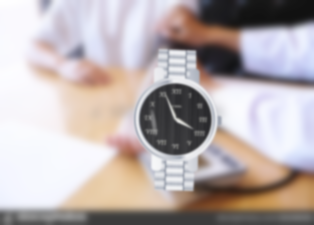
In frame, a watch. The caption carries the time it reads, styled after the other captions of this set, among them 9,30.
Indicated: 3,56
